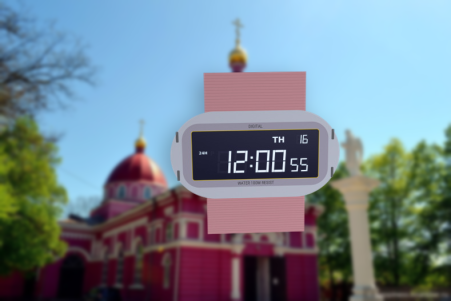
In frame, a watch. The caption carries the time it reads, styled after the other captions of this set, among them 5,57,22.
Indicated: 12,00,55
